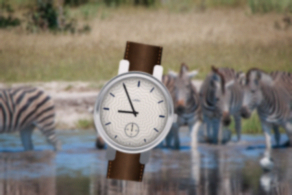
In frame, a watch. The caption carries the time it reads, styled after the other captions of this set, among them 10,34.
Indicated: 8,55
